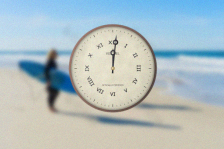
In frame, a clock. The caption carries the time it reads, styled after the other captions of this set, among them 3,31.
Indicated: 12,01
